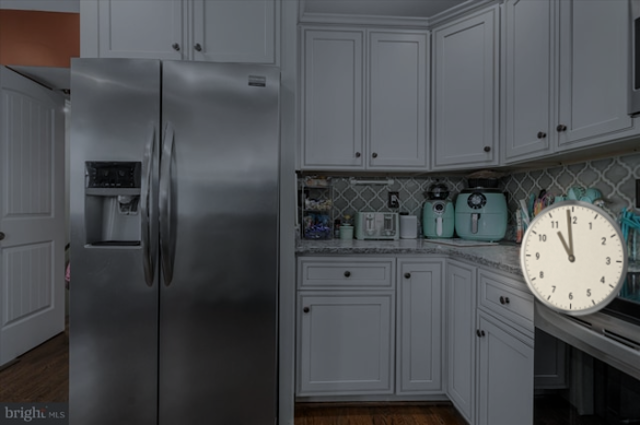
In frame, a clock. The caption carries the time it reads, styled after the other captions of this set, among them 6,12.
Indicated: 10,59
